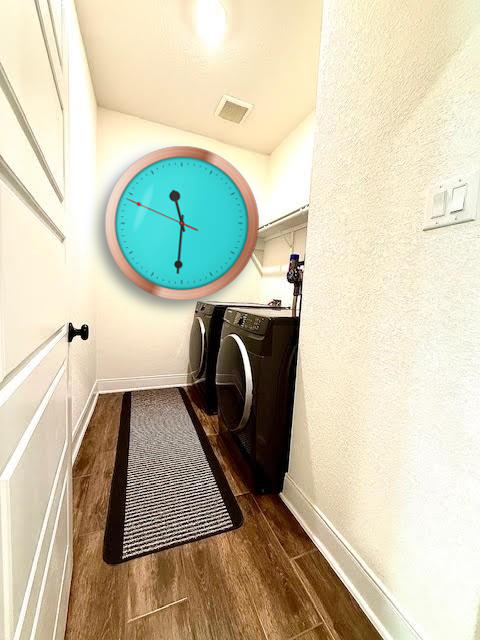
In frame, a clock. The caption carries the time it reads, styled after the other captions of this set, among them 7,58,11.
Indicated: 11,30,49
